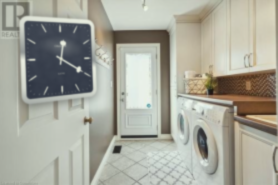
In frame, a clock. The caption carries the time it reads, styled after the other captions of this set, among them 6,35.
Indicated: 12,20
